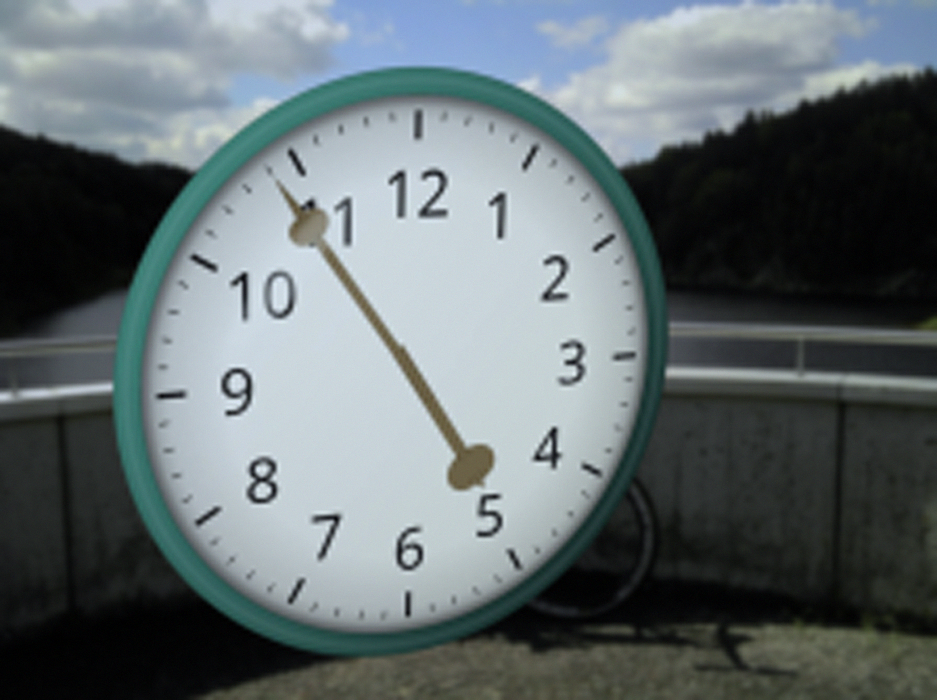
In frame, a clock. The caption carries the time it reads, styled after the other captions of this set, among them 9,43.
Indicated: 4,54
